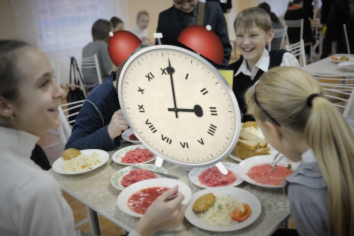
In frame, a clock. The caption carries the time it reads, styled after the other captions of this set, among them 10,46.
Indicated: 3,01
